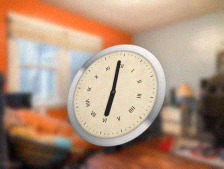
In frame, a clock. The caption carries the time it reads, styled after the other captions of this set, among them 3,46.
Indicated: 5,59
